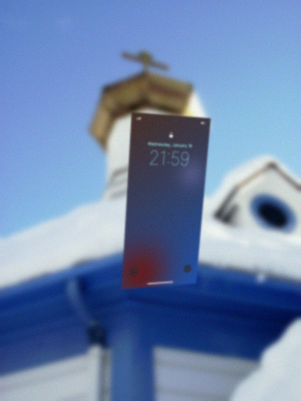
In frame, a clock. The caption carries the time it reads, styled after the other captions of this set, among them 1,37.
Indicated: 21,59
